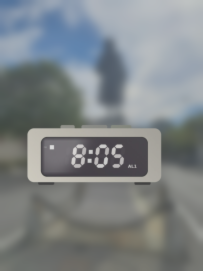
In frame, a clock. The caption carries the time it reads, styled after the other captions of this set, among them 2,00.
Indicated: 8,05
